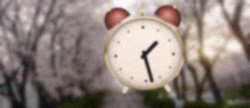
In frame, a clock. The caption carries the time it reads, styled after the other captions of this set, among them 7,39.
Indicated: 1,28
